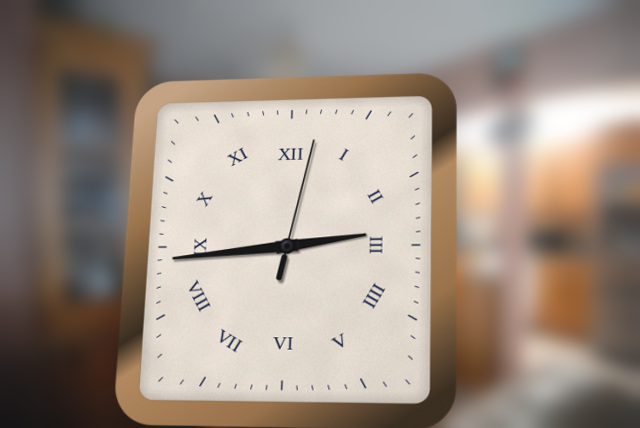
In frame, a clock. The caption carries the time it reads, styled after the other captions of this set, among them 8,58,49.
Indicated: 2,44,02
